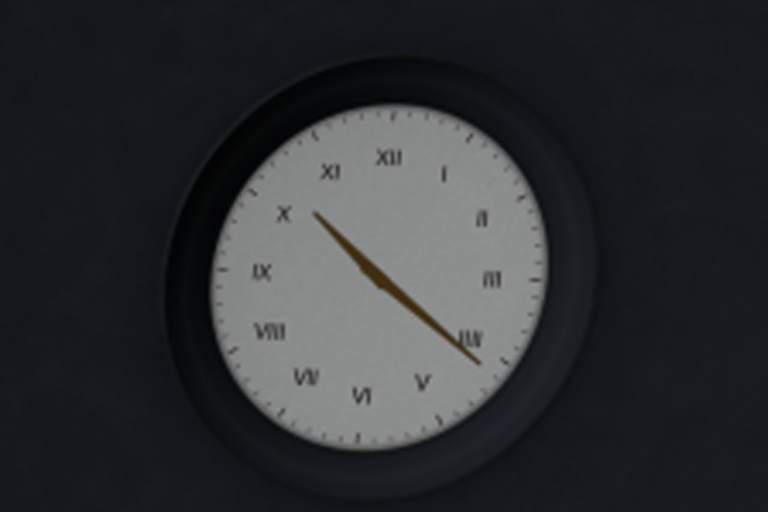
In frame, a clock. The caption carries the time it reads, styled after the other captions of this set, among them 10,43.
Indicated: 10,21
